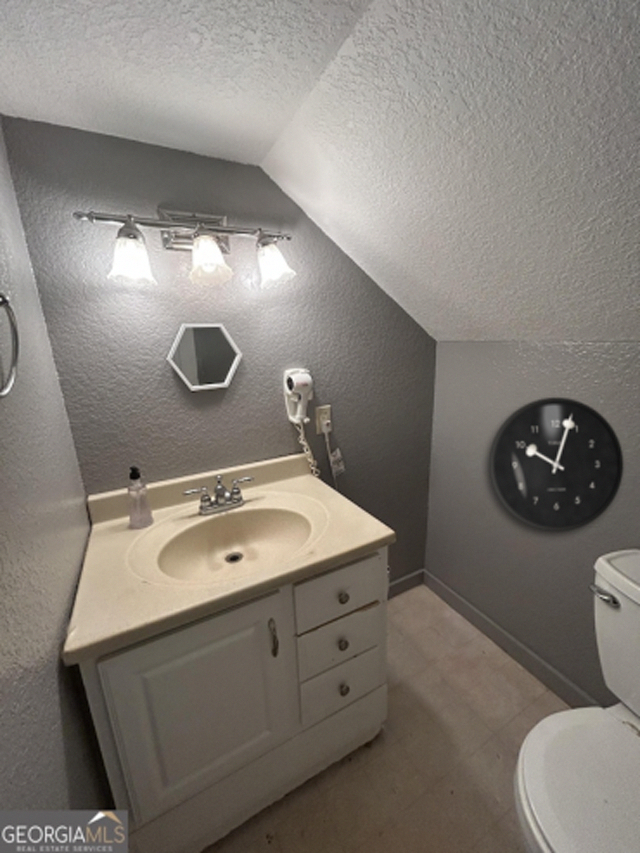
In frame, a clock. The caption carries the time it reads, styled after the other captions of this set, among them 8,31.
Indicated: 10,03
